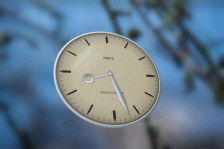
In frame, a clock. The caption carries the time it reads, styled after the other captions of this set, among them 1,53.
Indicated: 8,27
